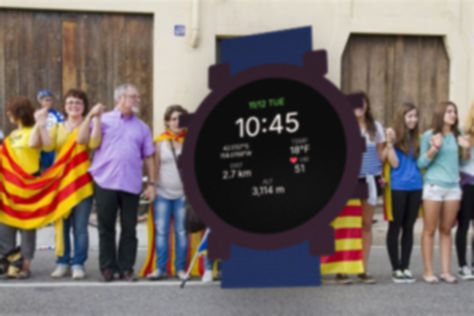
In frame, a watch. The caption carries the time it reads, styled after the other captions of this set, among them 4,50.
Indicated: 10,45
